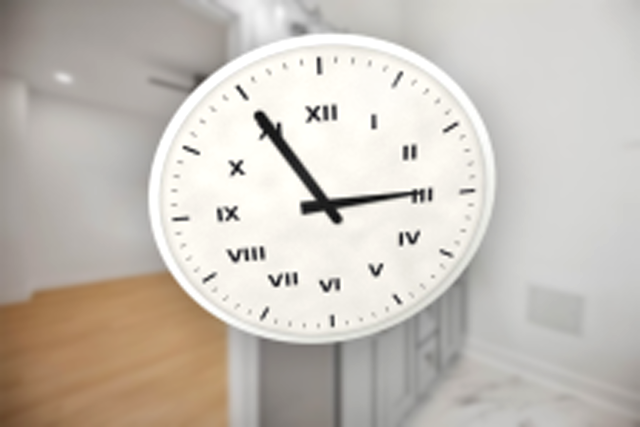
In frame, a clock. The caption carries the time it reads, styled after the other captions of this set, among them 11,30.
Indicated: 2,55
